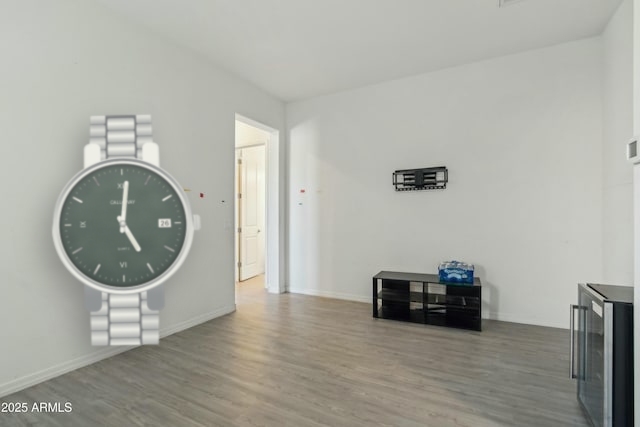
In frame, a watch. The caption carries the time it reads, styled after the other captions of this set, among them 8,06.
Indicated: 5,01
